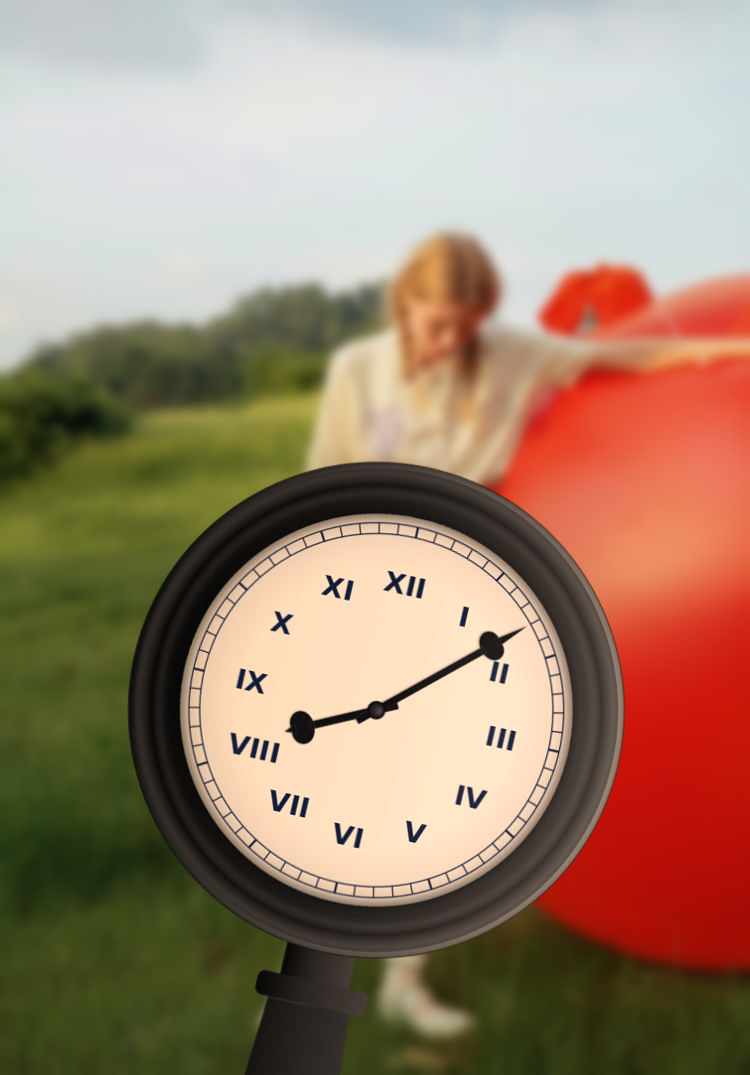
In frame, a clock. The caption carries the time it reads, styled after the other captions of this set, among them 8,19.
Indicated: 8,08
